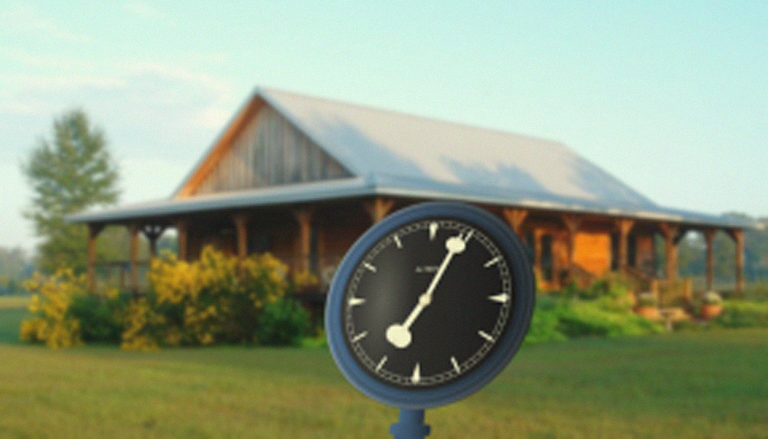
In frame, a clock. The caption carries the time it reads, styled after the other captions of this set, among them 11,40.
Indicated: 7,04
